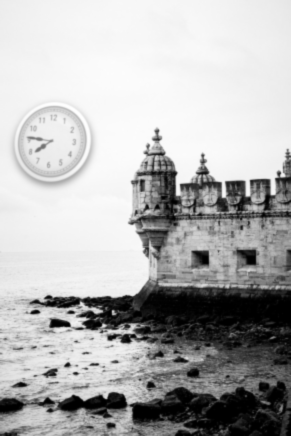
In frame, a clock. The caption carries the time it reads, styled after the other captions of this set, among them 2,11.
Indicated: 7,46
